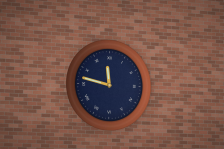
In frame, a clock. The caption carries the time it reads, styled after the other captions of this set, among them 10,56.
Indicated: 11,47
